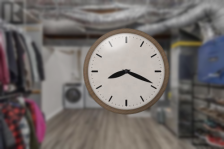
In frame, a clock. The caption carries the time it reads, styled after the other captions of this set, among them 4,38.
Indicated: 8,19
